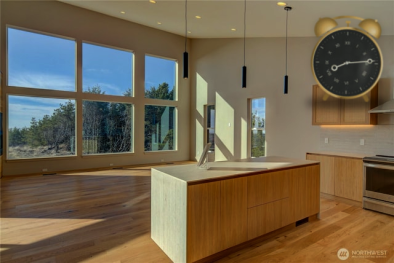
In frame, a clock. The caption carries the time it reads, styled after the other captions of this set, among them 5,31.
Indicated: 8,14
